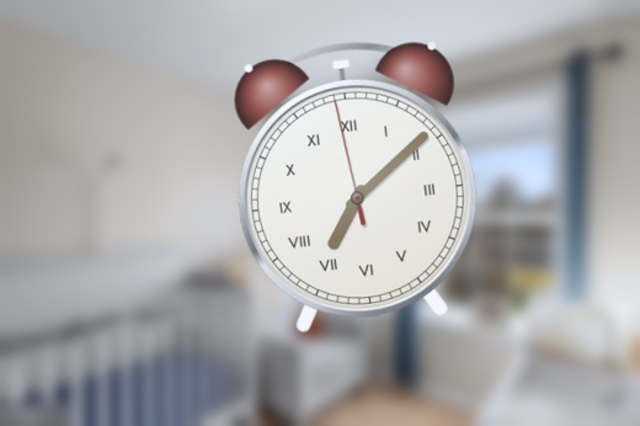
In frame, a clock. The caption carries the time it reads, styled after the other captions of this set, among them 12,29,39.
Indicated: 7,08,59
